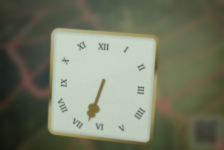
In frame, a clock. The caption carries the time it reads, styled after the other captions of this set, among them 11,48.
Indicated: 6,33
